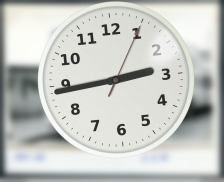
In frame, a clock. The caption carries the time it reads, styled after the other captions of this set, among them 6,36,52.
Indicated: 2,44,05
